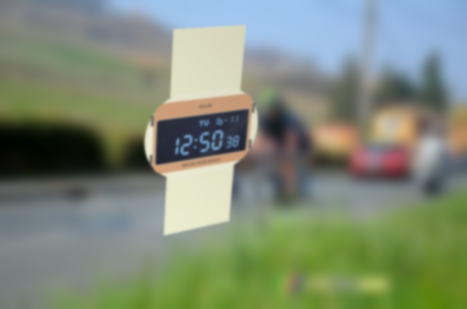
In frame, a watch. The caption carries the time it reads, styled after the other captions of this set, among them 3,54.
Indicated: 12,50
